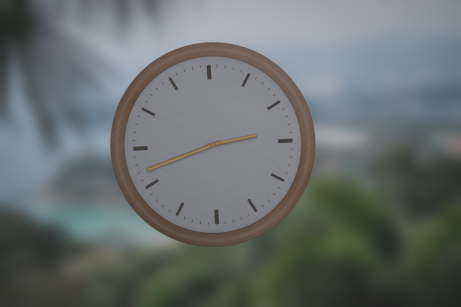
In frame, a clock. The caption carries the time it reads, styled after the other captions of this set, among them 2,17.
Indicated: 2,42
